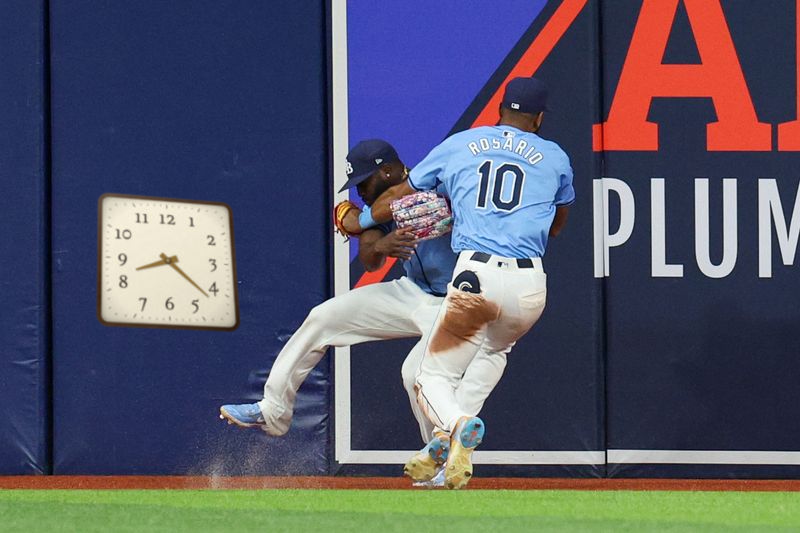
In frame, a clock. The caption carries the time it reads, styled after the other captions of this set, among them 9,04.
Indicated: 8,22
